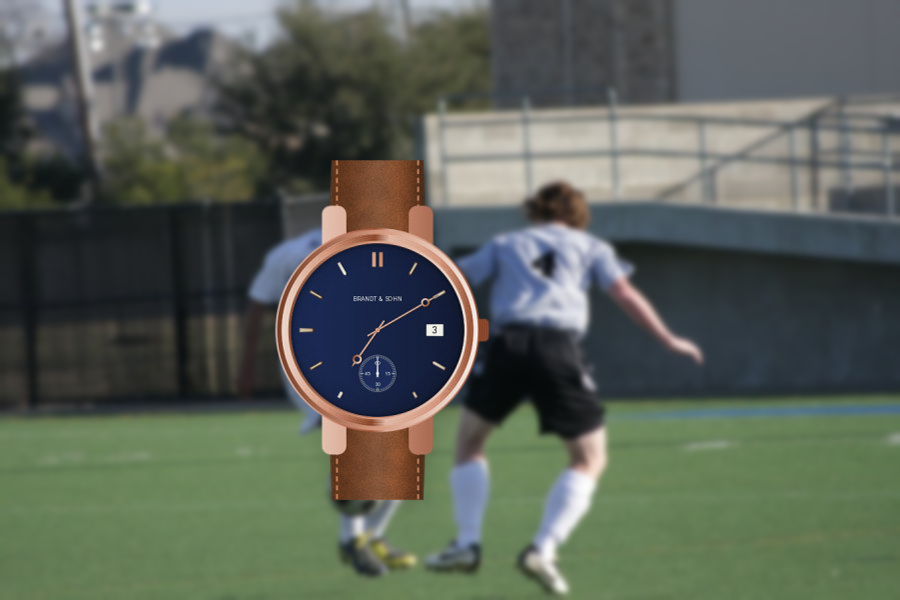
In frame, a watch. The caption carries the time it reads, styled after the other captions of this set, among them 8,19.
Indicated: 7,10
